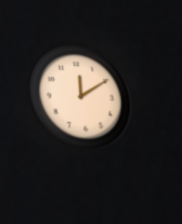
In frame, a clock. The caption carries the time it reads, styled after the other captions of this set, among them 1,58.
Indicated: 12,10
